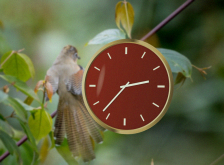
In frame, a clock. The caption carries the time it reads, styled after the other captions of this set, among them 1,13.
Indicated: 2,37
